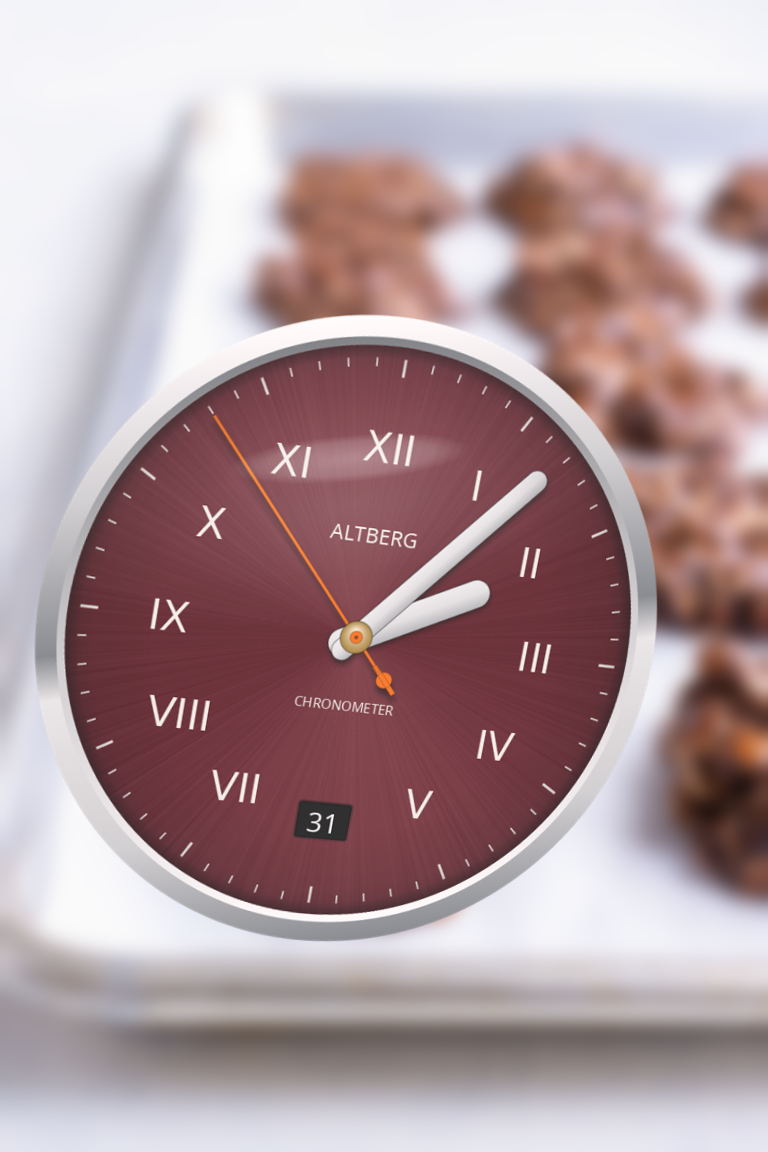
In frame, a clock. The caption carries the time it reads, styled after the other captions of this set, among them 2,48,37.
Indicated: 2,06,53
